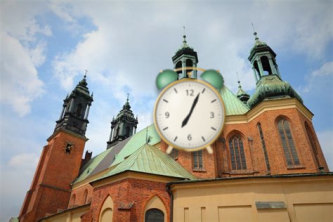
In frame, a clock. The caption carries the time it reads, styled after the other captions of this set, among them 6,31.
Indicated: 7,04
